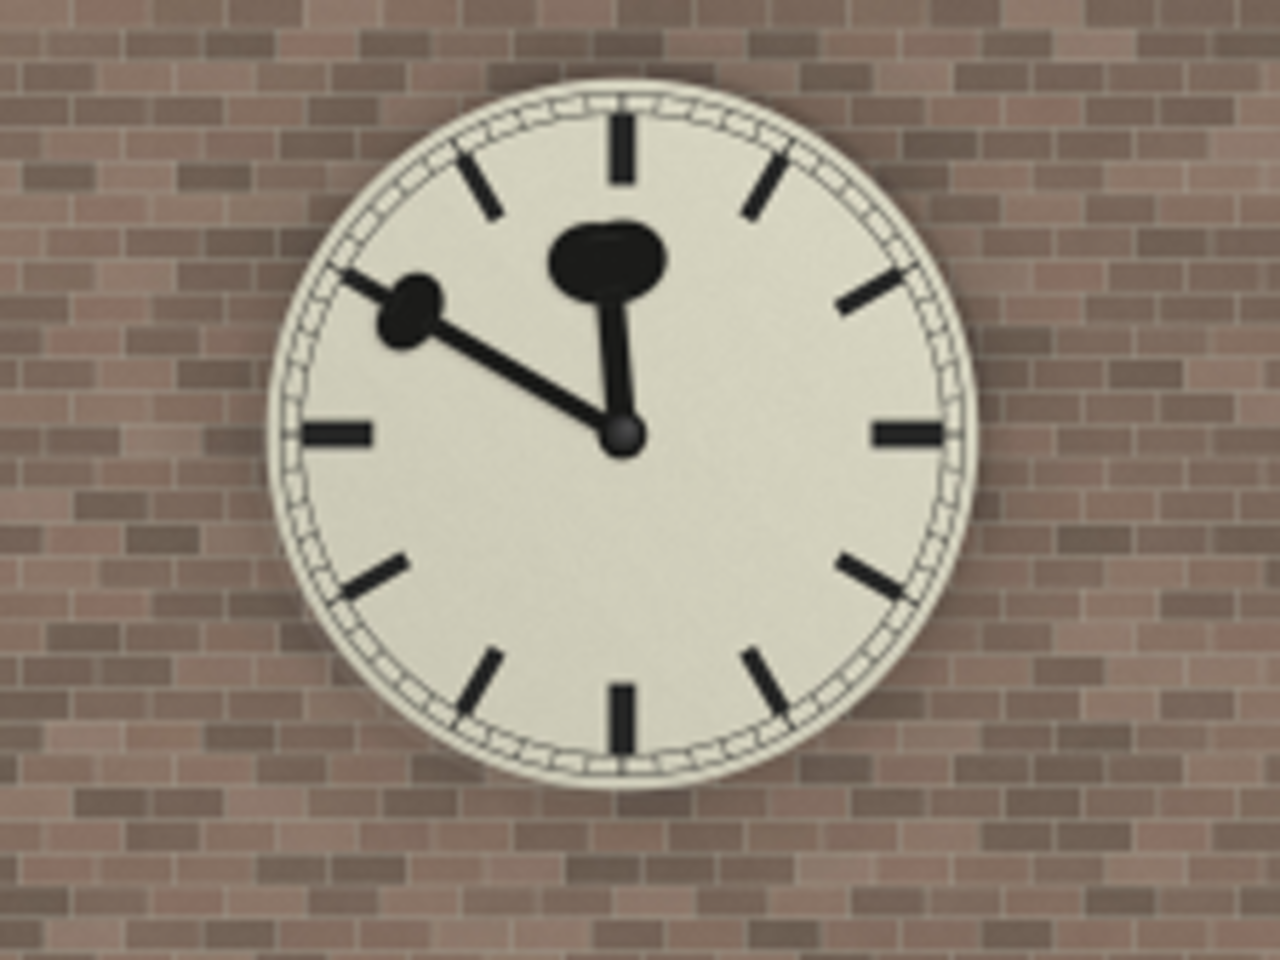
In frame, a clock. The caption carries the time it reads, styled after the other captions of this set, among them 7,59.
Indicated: 11,50
